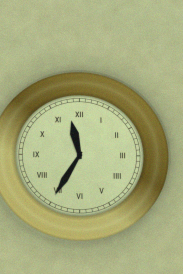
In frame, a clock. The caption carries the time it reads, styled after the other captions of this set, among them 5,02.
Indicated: 11,35
